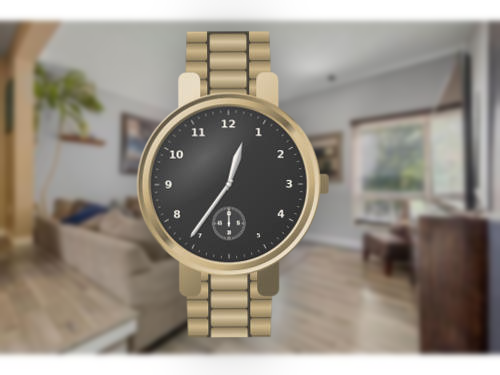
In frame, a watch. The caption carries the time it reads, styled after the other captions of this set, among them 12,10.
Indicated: 12,36
